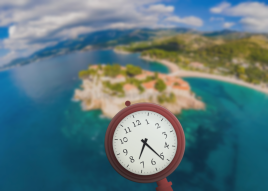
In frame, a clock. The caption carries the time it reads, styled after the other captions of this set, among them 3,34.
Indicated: 7,26
